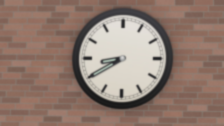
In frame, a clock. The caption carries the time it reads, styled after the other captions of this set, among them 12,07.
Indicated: 8,40
